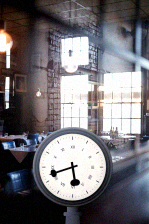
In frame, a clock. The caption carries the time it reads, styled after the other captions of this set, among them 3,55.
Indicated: 5,42
